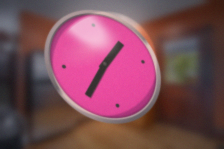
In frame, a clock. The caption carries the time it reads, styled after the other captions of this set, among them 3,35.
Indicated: 1,37
